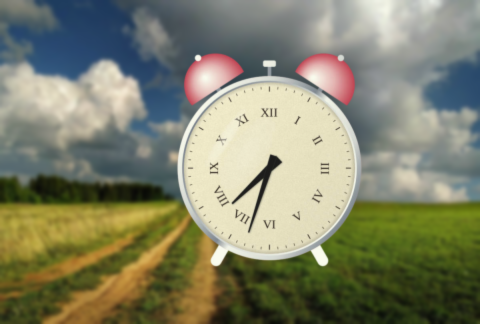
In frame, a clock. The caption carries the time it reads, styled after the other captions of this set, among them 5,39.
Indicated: 7,33
